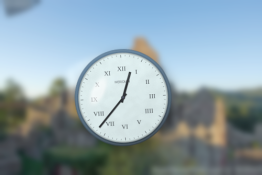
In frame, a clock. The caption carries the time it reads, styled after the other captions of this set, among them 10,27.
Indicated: 12,37
